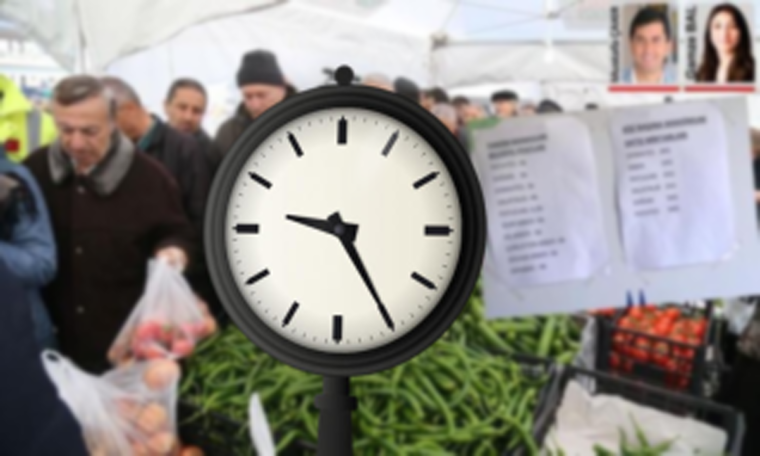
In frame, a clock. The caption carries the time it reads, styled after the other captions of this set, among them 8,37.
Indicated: 9,25
